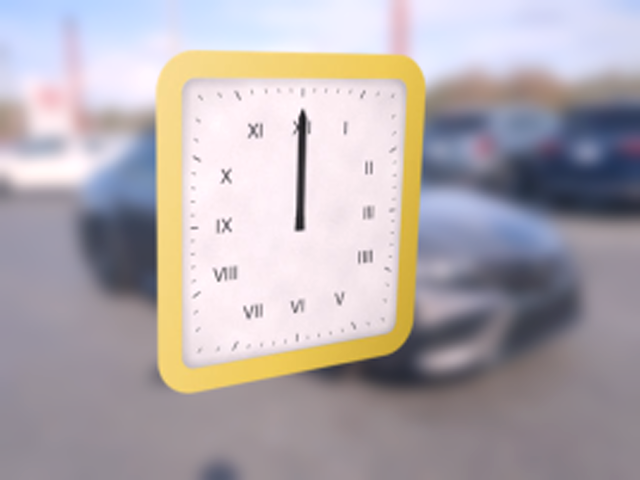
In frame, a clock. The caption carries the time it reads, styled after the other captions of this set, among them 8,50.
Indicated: 12,00
